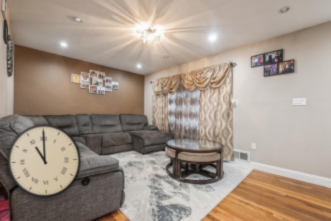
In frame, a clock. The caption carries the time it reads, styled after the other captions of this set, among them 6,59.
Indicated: 11,00
